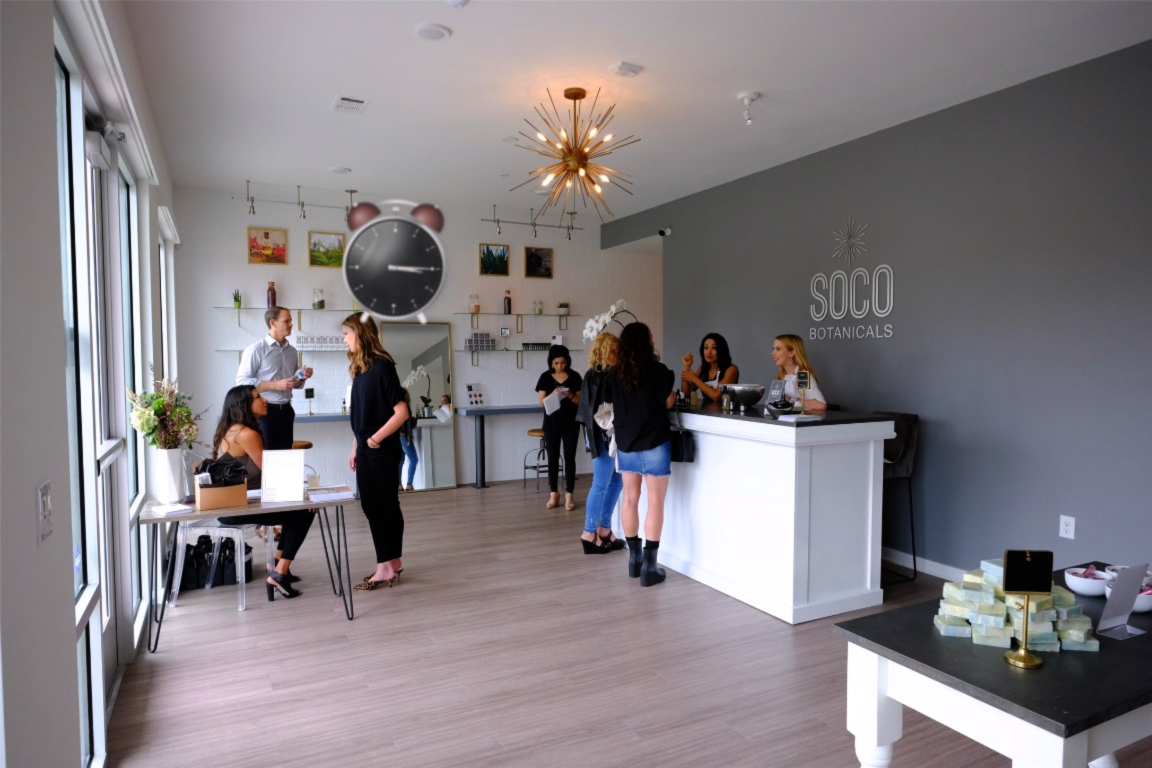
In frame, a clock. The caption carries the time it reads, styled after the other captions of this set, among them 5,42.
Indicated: 3,15
